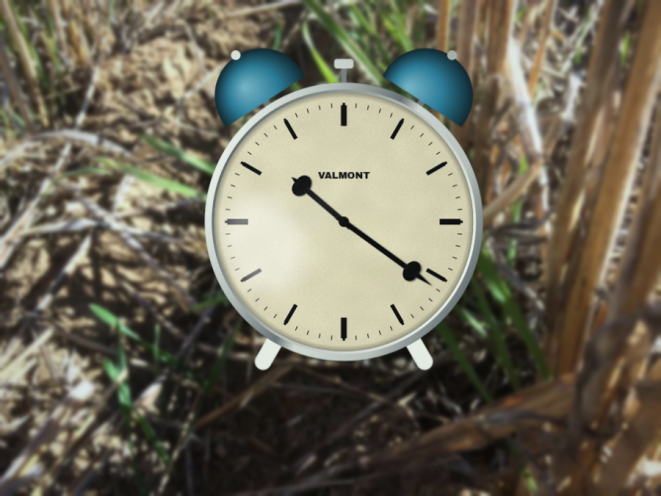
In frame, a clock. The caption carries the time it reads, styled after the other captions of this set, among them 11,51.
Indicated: 10,21
